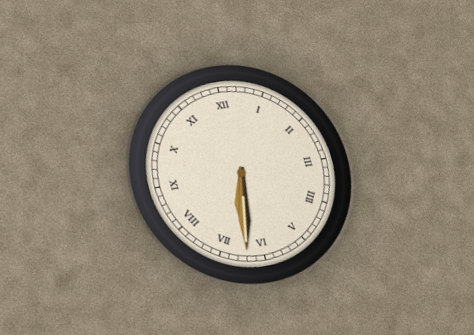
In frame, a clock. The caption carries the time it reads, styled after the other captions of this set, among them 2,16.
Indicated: 6,32
